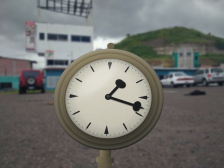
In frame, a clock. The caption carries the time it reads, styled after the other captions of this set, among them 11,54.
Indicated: 1,18
